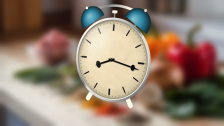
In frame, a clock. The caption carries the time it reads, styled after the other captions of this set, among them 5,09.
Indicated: 8,17
